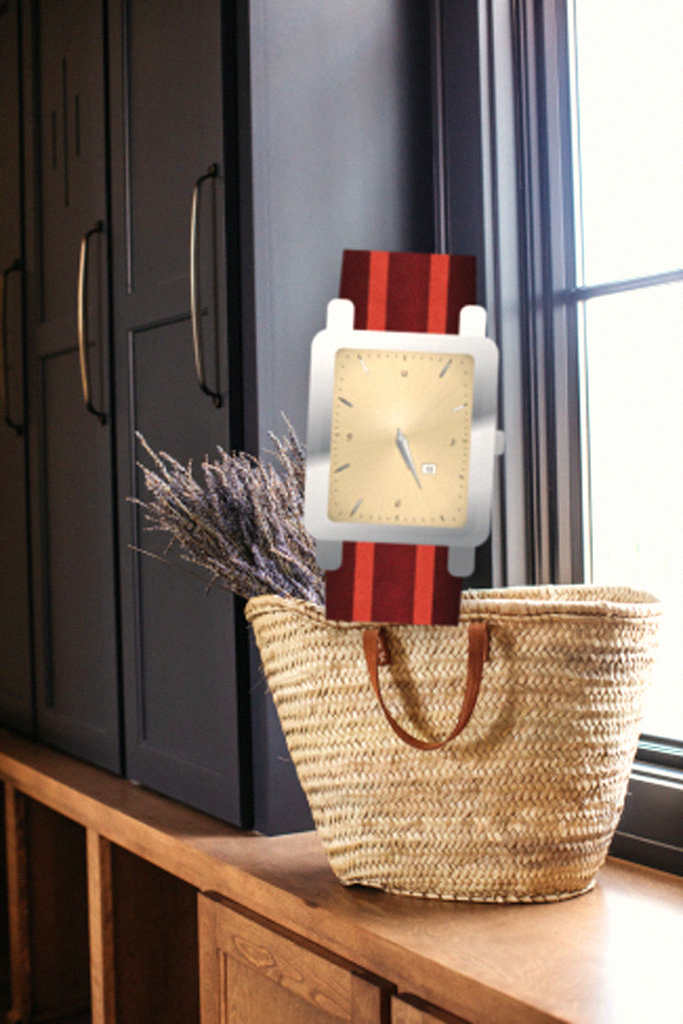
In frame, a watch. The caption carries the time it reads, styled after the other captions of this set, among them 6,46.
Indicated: 5,26
